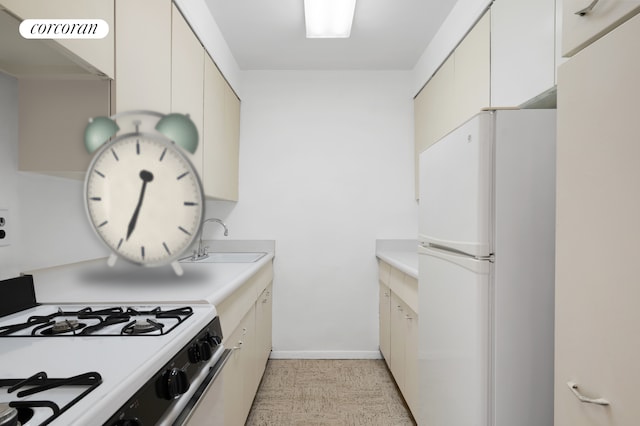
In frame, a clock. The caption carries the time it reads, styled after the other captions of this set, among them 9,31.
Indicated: 12,34
